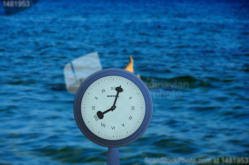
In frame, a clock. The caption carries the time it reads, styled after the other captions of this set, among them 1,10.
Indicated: 8,03
